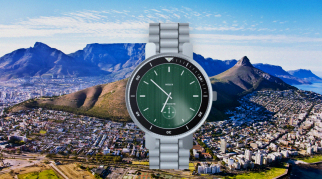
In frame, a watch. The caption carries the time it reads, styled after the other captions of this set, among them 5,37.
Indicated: 6,52
